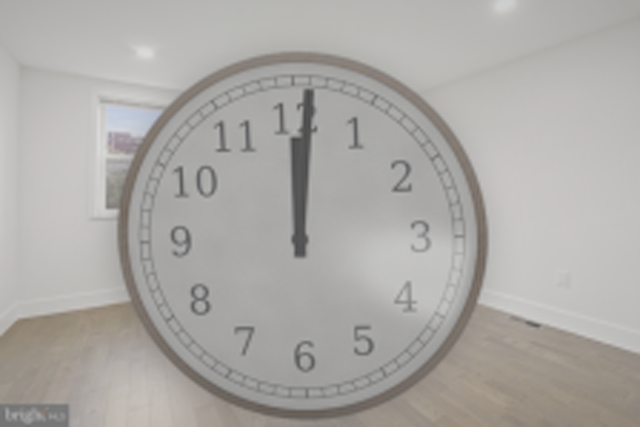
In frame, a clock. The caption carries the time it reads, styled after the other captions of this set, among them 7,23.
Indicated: 12,01
